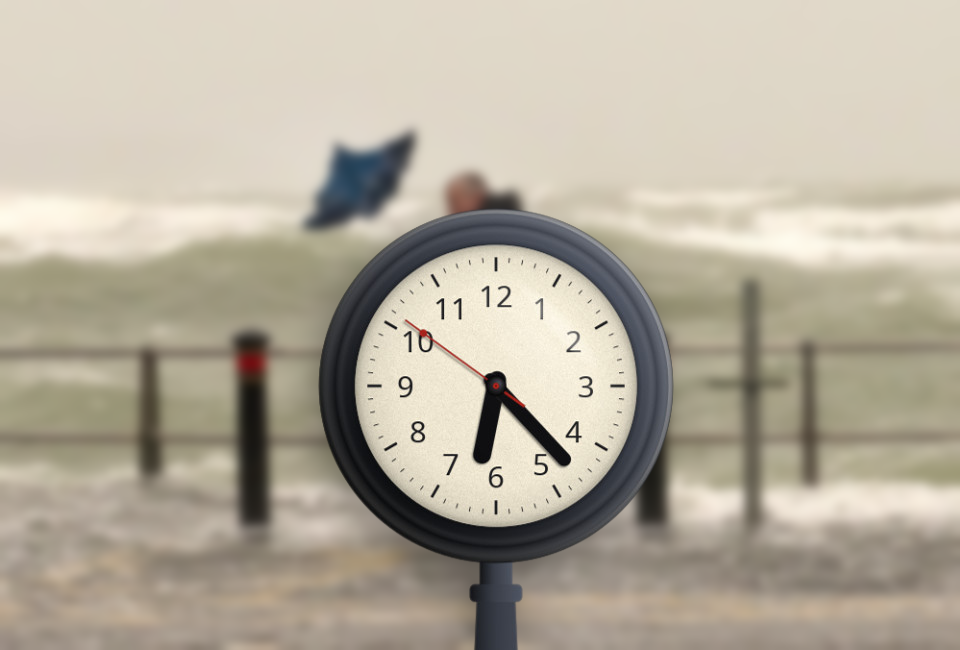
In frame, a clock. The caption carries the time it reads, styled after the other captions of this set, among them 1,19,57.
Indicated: 6,22,51
